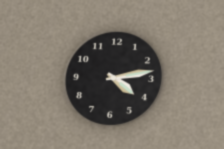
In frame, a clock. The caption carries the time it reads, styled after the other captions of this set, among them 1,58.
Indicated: 4,13
